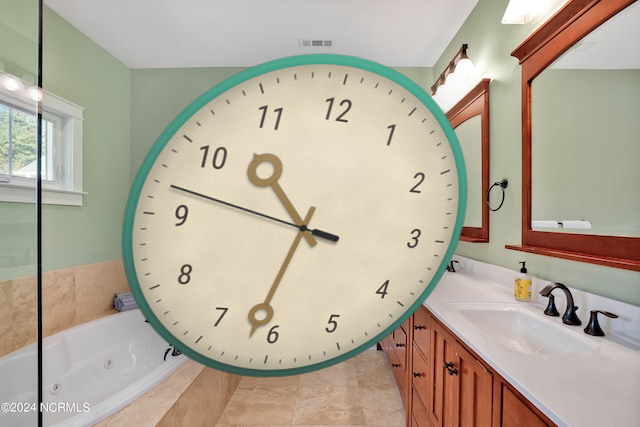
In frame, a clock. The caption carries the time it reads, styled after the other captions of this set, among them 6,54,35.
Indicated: 10,31,47
